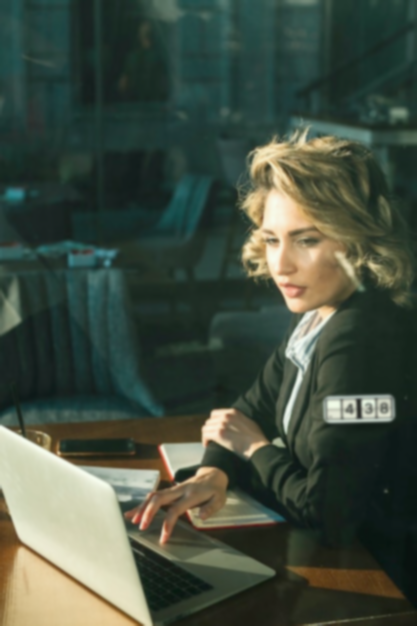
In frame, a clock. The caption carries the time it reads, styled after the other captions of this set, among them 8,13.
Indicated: 4,38
